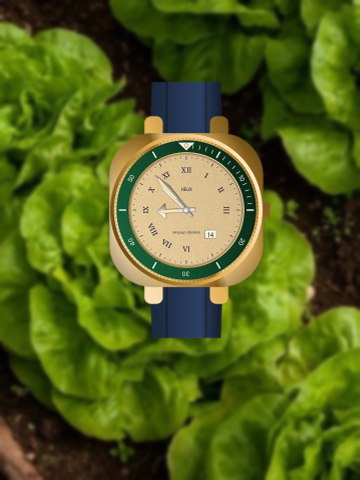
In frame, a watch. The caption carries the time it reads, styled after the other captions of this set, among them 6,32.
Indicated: 8,53
